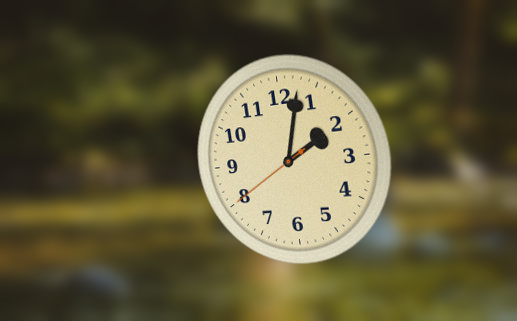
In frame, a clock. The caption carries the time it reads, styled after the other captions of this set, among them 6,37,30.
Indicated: 2,02,40
